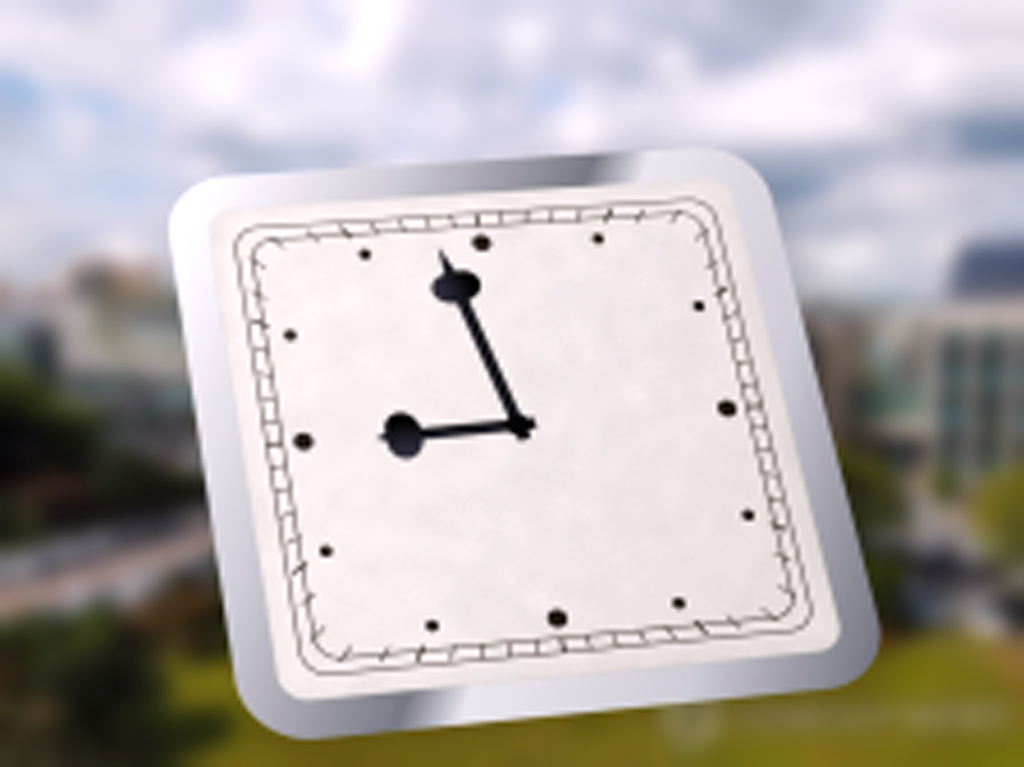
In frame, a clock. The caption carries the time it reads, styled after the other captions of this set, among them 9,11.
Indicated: 8,58
